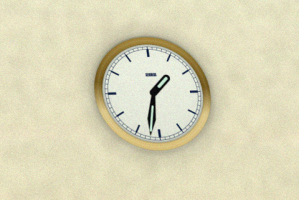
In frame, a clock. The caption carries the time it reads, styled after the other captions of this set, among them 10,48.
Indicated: 1,32
